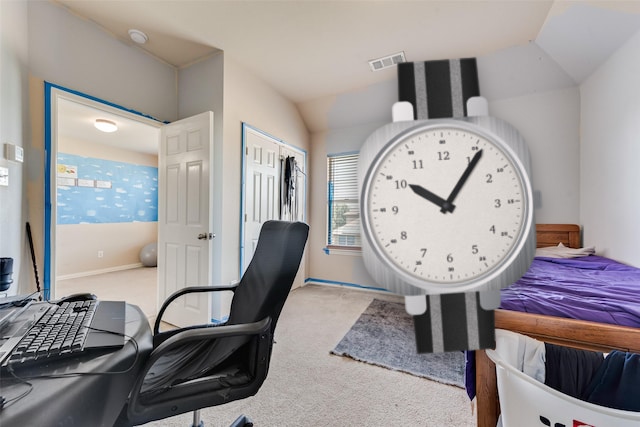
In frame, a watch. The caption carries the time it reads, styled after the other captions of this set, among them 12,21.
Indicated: 10,06
